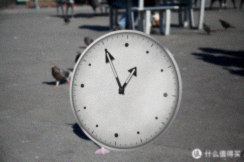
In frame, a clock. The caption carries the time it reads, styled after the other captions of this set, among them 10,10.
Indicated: 12,55
